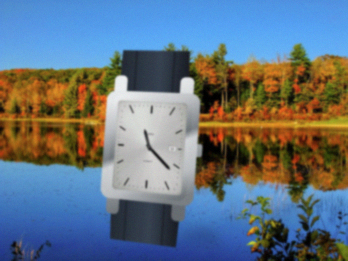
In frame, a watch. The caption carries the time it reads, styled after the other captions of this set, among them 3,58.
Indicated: 11,22
